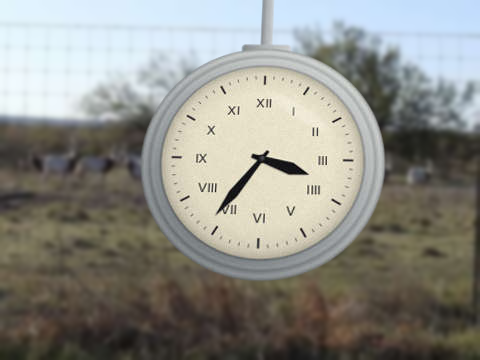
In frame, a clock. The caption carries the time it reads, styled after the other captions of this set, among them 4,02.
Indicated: 3,36
